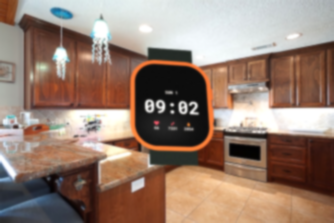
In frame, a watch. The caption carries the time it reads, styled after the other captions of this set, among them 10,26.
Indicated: 9,02
